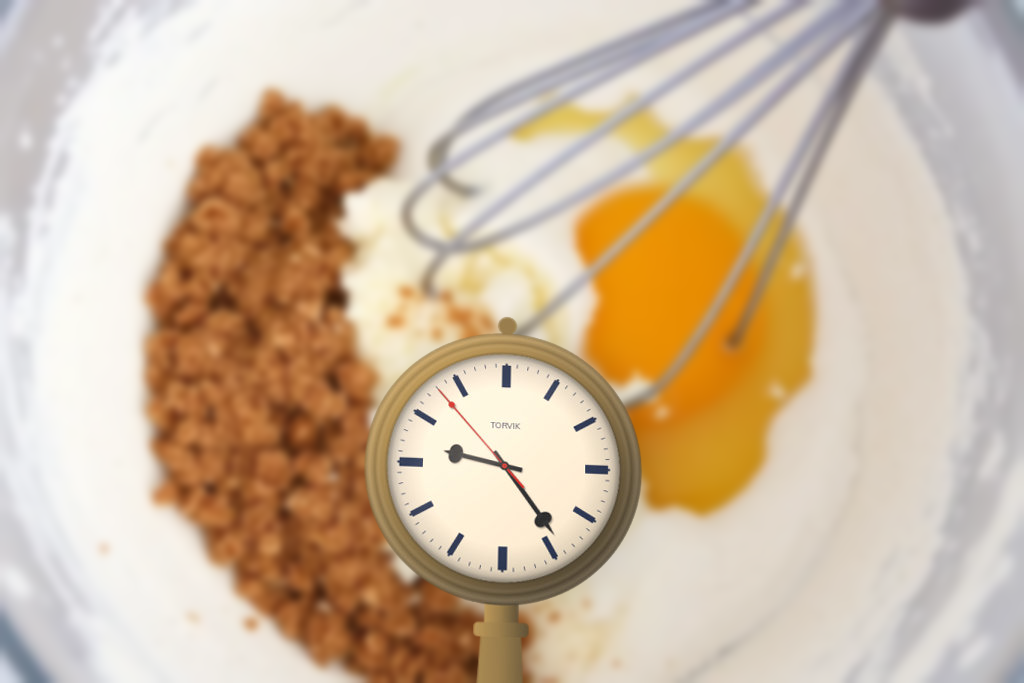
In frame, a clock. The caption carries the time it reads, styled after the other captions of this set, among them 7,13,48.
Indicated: 9,23,53
